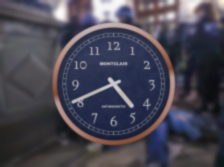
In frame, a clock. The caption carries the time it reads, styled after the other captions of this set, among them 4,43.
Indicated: 4,41
